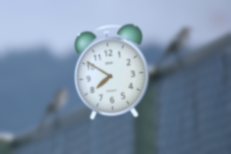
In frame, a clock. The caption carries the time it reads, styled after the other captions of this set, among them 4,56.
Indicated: 7,51
